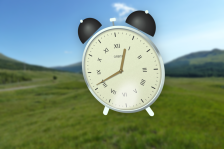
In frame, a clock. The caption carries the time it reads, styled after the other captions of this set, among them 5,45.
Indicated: 12,41
